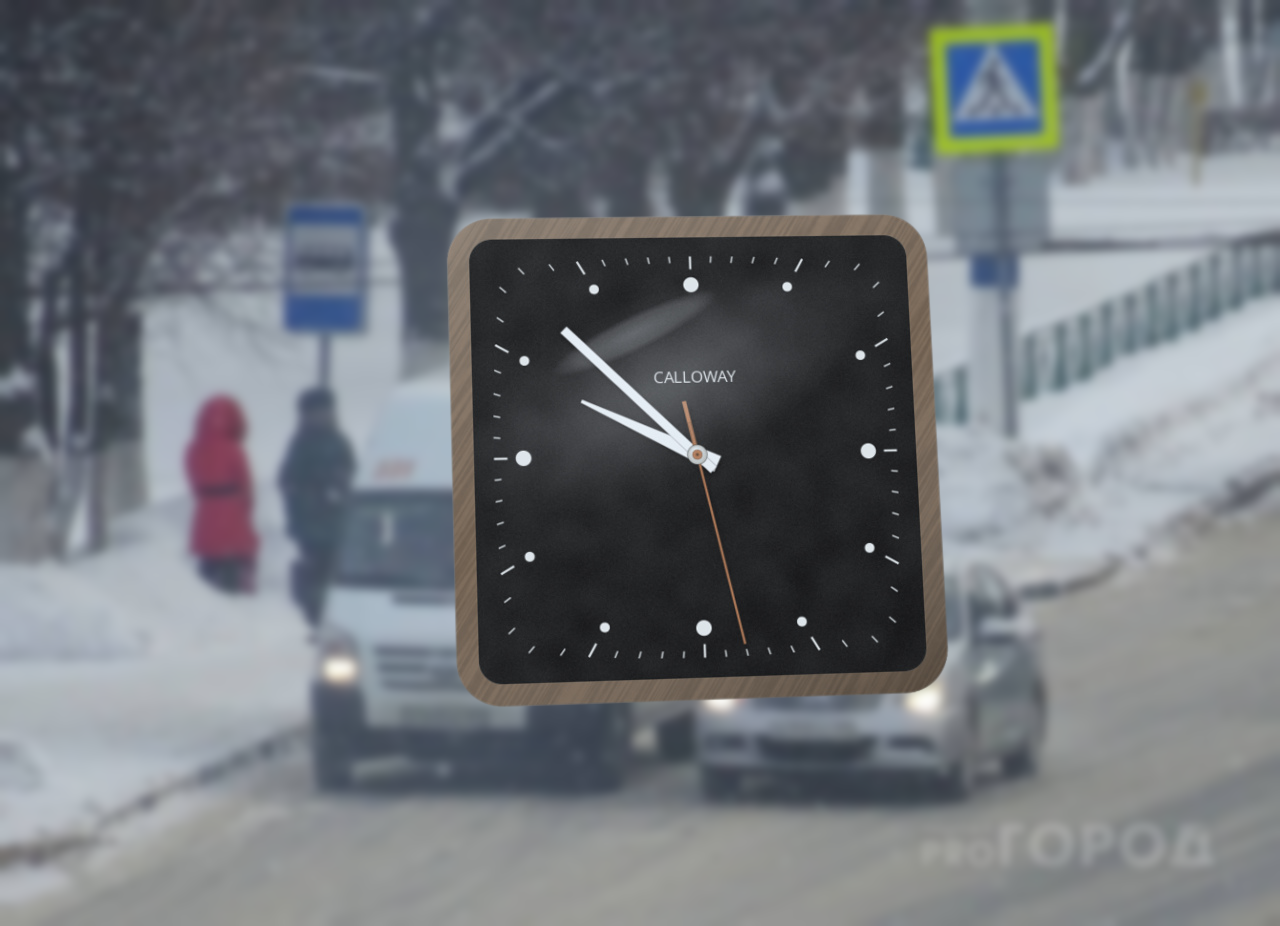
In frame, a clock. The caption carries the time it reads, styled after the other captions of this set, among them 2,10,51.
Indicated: 9,52,28
